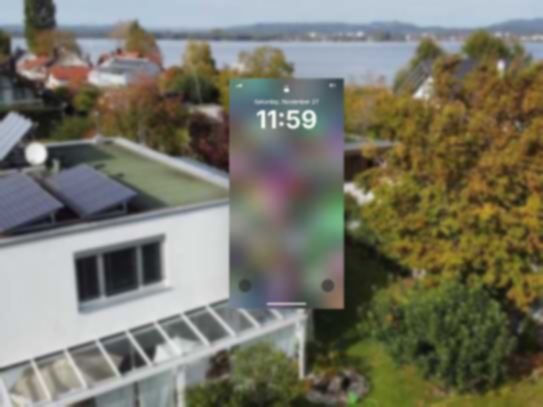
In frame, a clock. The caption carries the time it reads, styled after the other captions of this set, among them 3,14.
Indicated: 11,59
